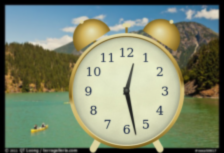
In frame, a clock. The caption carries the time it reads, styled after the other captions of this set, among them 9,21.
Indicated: 12,28
